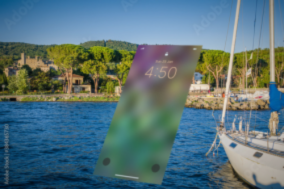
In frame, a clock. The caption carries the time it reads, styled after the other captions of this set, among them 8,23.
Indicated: 4,50
